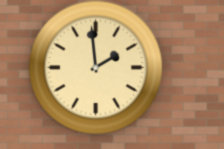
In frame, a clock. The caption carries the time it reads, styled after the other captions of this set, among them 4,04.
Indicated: 1,59
